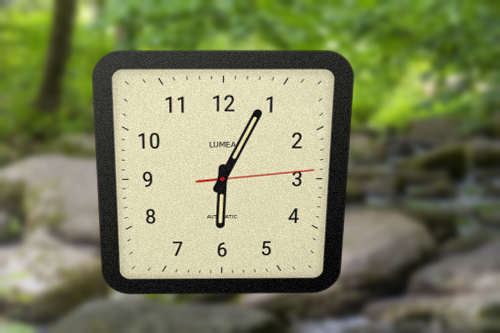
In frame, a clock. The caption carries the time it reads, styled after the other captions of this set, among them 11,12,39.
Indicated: 6,04,14
